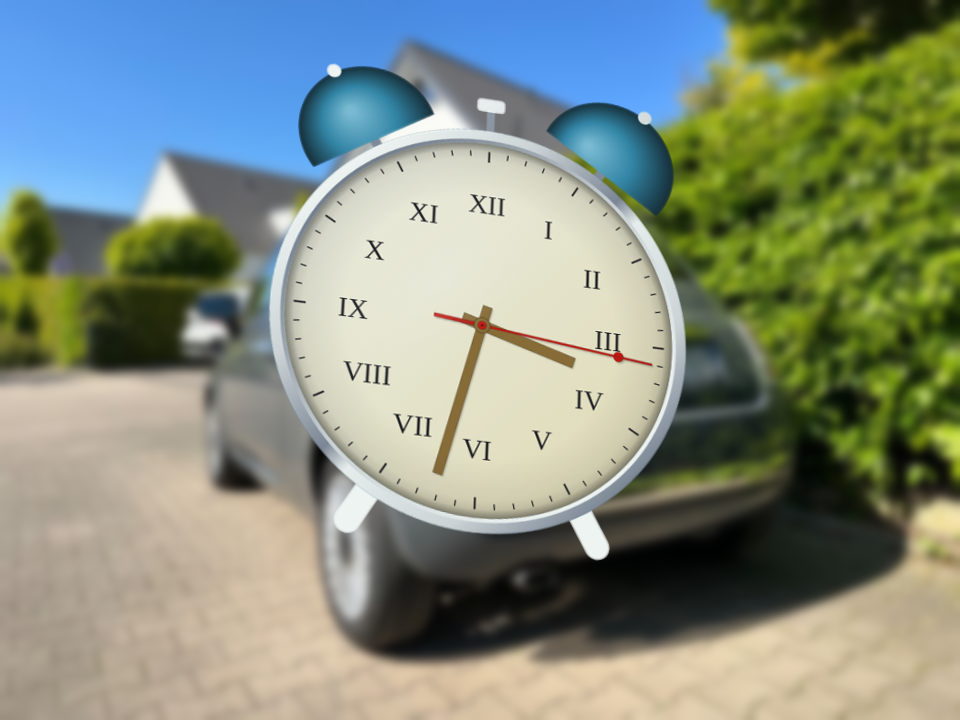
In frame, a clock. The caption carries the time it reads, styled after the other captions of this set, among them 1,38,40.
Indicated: 3,32,16
